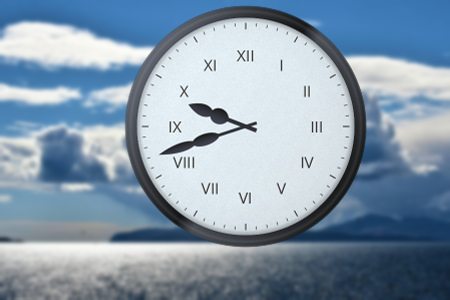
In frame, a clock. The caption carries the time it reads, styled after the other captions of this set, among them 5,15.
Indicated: 9,42
